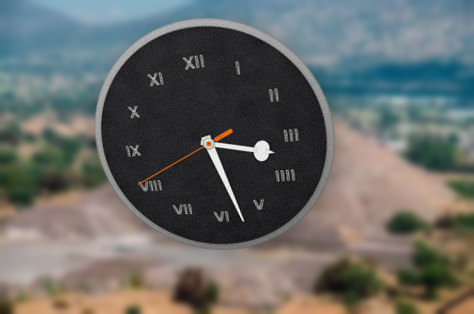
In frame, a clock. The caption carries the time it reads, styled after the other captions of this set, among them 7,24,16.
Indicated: 3,27,41
